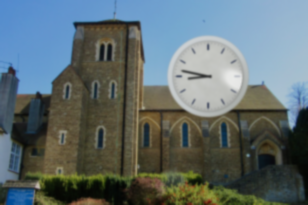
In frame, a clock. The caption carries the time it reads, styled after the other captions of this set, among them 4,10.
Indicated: 8,47
